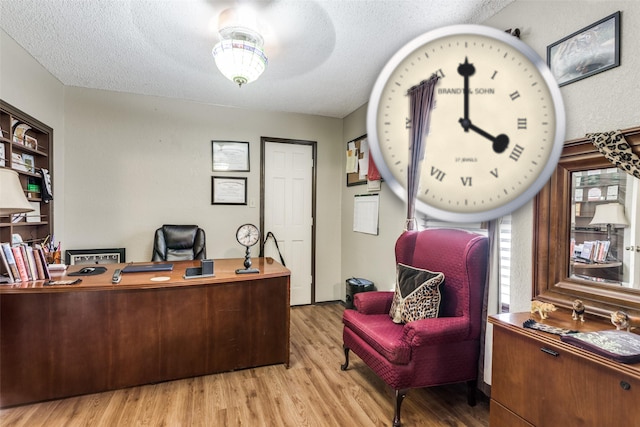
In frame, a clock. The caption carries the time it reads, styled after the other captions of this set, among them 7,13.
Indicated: 4,00
